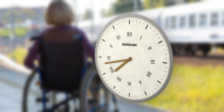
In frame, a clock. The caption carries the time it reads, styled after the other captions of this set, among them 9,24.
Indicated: 7,43
